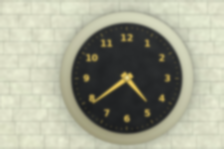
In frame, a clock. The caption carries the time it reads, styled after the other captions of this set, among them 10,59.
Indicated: 4,39
